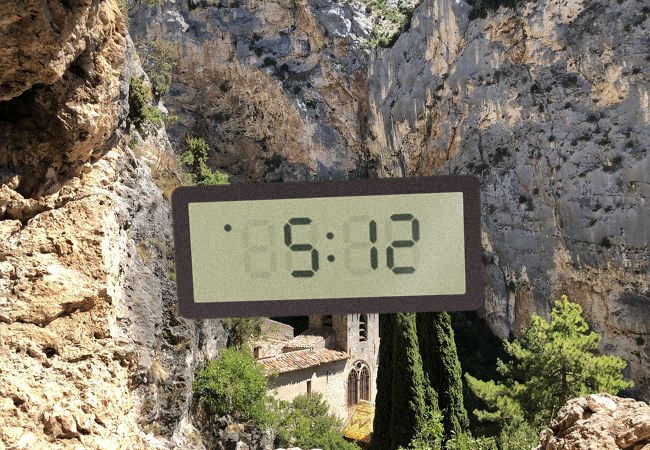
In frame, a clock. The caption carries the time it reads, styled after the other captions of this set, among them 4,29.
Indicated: 5,12
